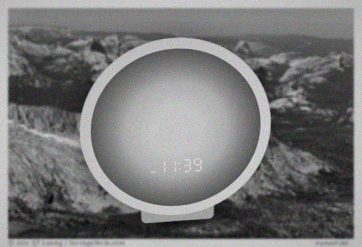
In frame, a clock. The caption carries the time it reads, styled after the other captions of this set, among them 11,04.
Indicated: 11,39
